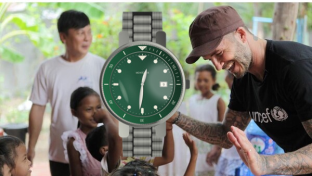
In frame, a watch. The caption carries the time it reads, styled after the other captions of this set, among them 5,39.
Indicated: 12,31
